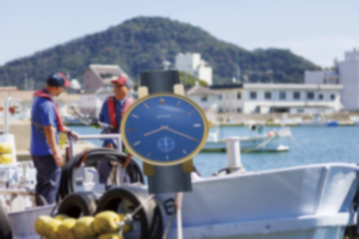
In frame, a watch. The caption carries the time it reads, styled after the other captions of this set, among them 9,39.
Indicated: 8,20
